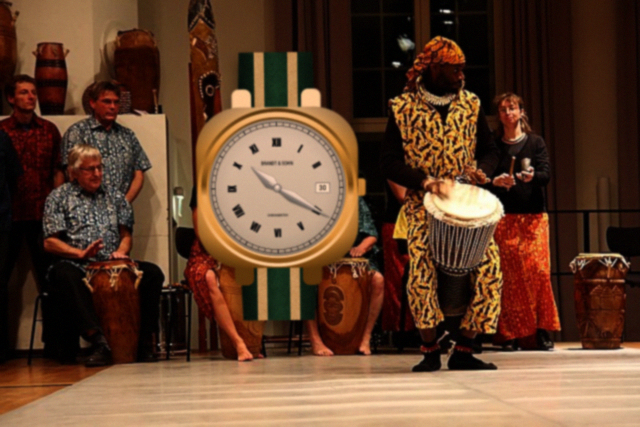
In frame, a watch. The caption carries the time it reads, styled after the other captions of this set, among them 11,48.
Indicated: 10,20
